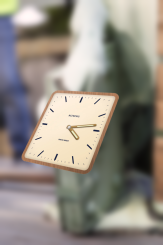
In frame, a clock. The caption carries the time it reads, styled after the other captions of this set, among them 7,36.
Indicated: 4,13
